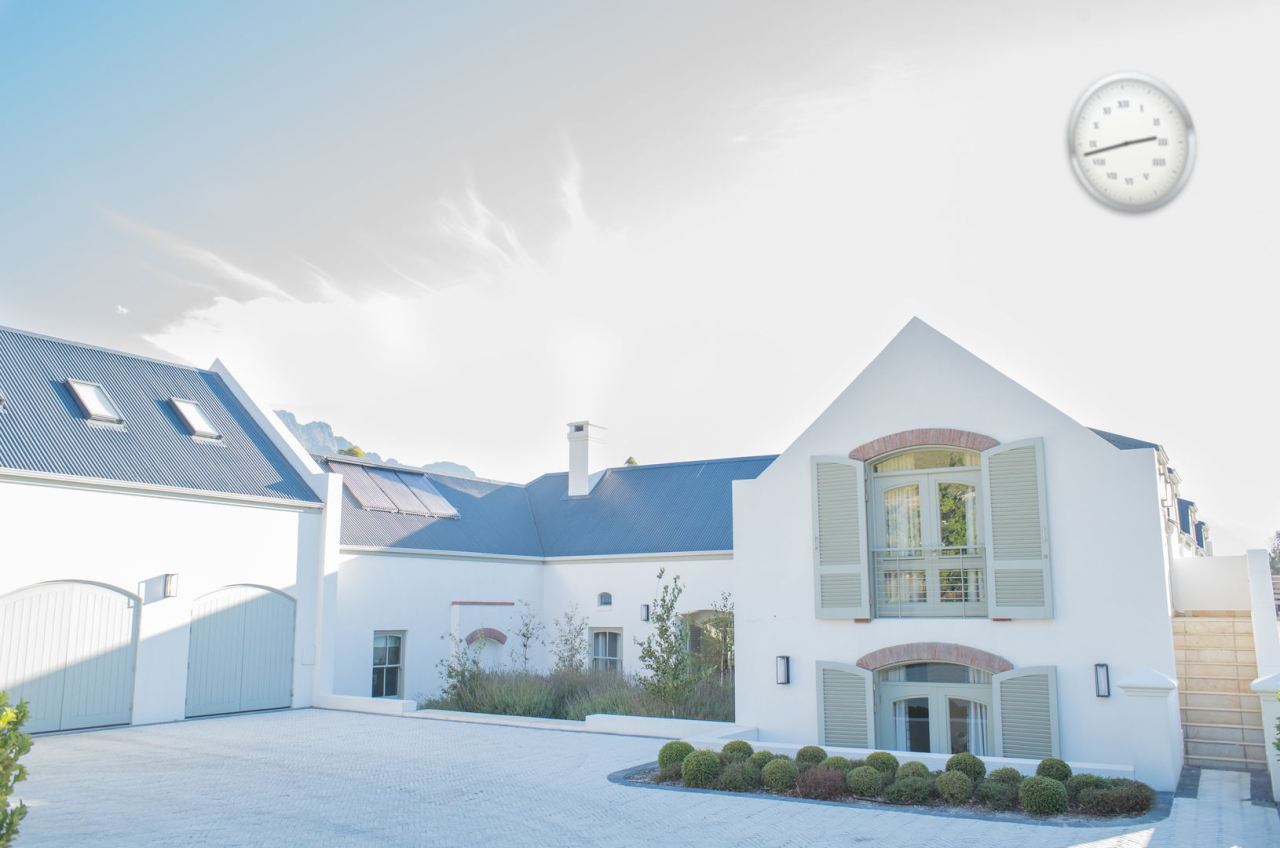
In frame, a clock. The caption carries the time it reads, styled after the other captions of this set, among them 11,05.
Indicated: 2,43
